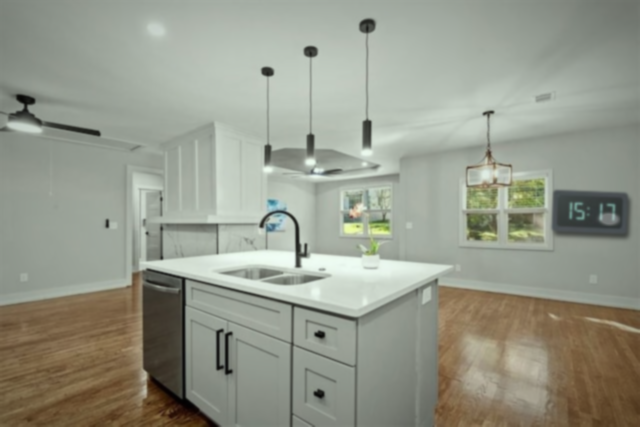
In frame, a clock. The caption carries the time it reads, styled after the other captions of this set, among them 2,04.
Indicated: 15,17
